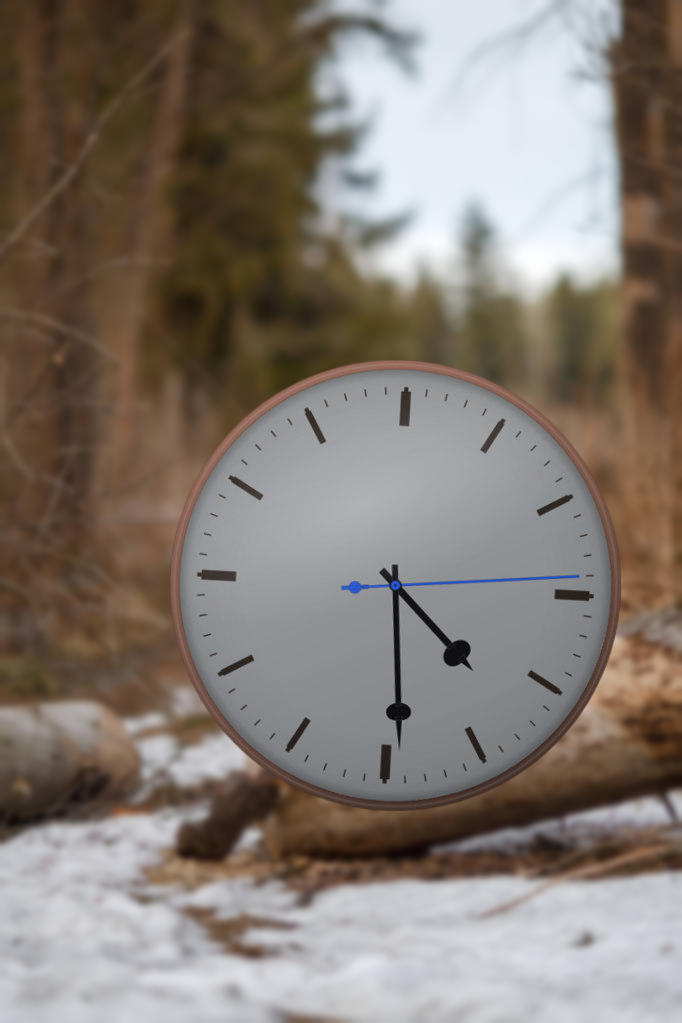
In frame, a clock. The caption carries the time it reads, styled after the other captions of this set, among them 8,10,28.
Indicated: 4,29,14
